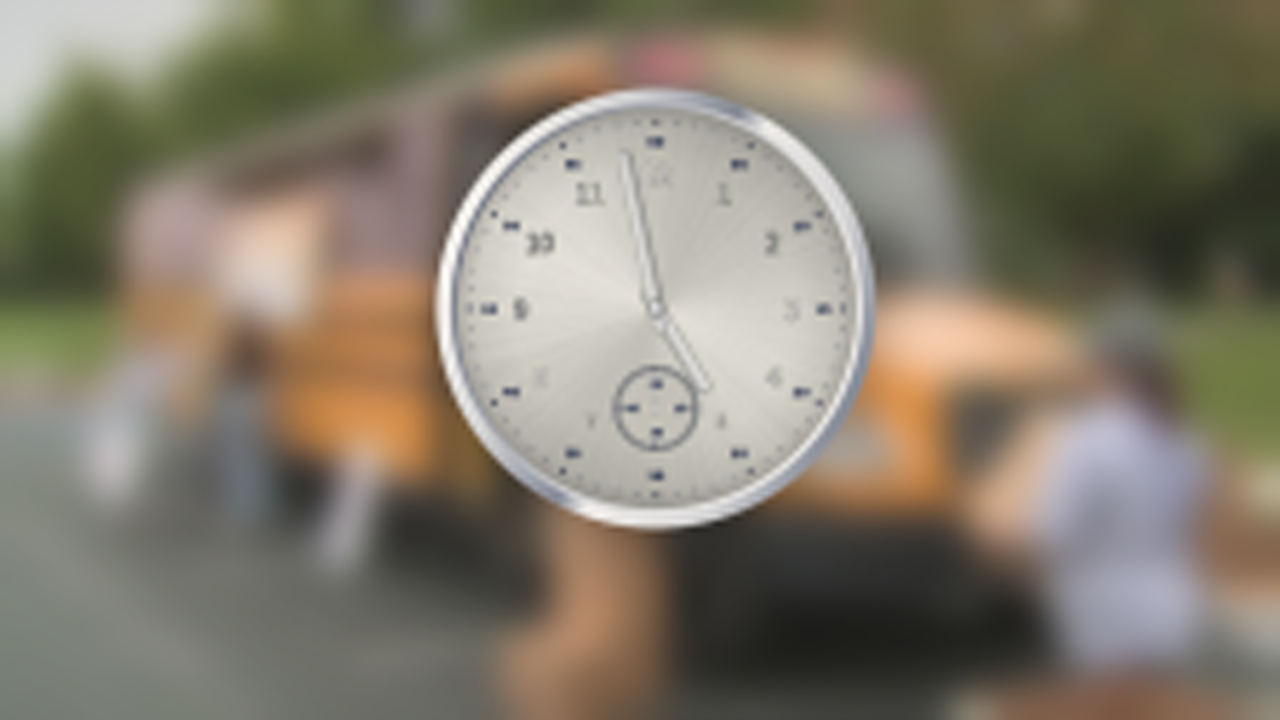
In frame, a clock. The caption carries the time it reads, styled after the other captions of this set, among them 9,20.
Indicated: 4,58
